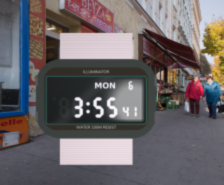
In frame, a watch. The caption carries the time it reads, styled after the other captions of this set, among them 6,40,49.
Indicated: 3,55,41
